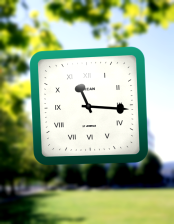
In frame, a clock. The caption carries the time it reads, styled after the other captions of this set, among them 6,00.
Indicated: 11,16
